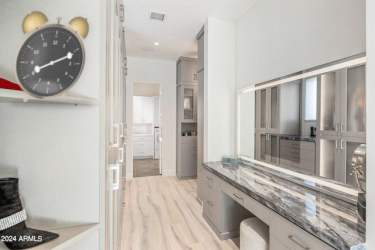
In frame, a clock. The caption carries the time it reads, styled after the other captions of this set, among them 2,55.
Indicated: 8,11
